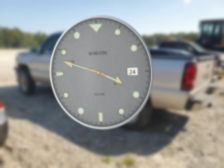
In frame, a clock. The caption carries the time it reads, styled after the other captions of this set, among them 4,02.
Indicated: 3,48
